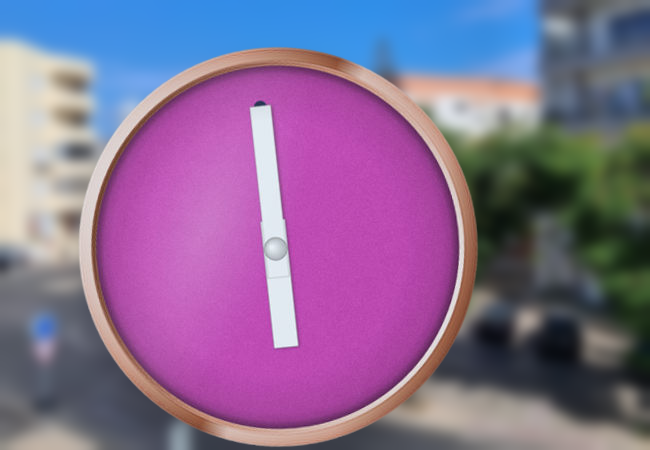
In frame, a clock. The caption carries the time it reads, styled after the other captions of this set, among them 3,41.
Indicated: 6,00
